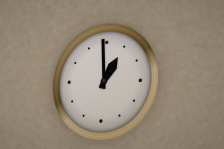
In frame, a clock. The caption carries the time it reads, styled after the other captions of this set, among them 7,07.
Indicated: 12,59
